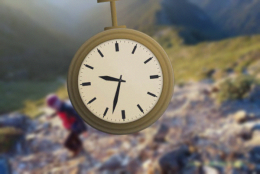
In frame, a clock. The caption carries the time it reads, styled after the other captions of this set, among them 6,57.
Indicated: 9,33
